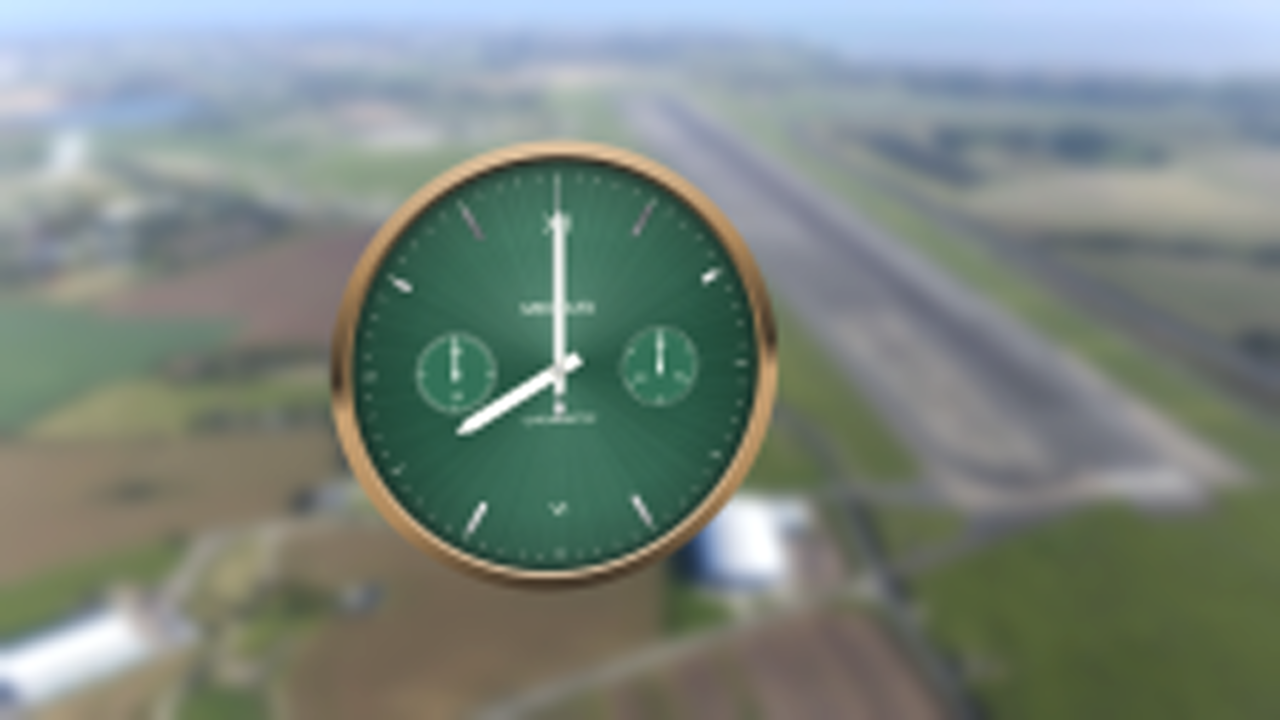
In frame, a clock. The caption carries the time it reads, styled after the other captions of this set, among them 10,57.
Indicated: 8,00
